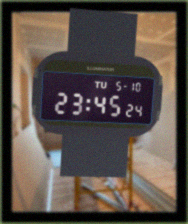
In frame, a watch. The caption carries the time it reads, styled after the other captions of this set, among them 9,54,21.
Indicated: 23,45,24
